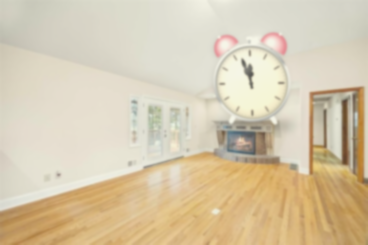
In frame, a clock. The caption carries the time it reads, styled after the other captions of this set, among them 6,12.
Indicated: 11,57
